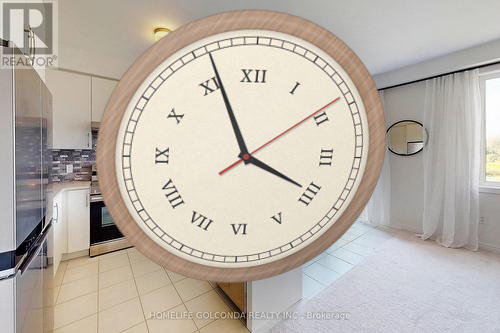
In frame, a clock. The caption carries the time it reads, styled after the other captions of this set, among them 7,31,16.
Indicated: 3,56,09
